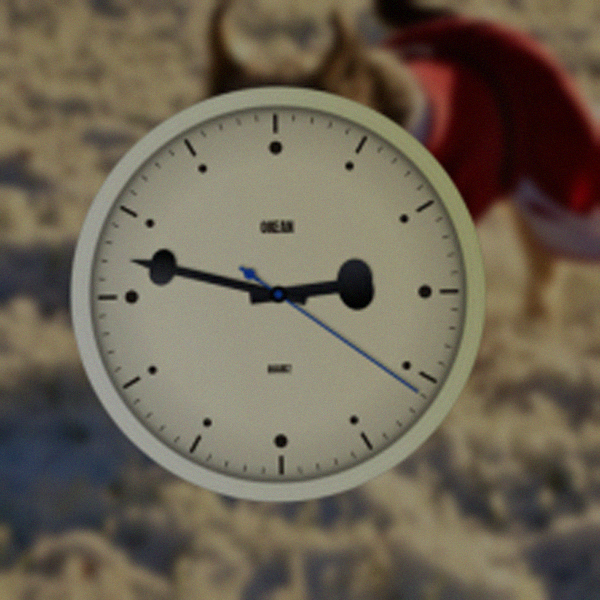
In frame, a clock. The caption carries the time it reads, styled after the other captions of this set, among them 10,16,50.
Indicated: 2,47,21
